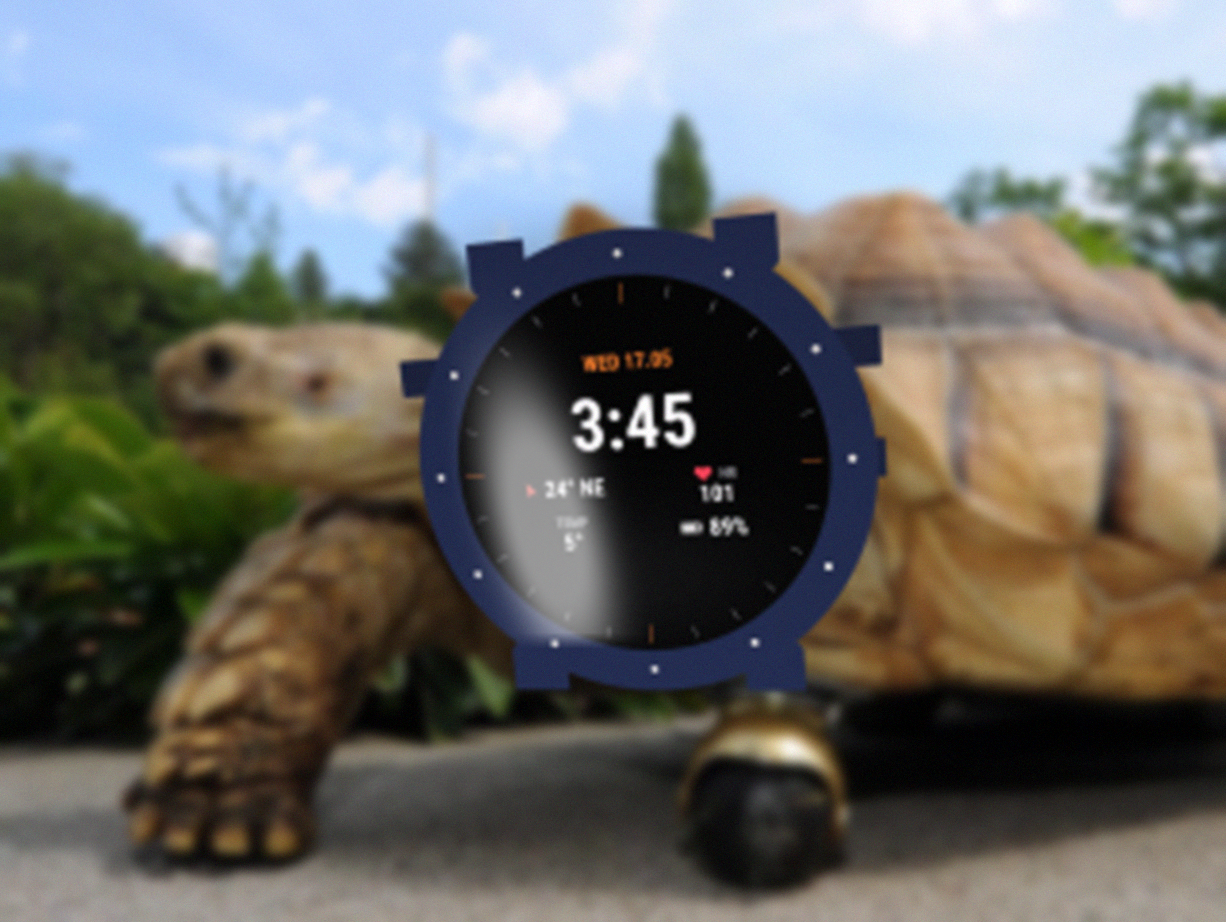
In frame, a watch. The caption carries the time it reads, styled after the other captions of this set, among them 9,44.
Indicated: 3,45
